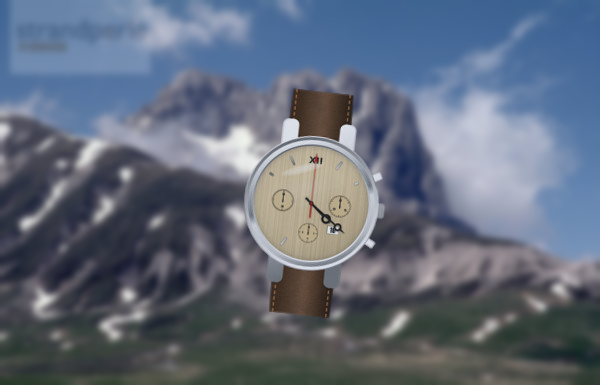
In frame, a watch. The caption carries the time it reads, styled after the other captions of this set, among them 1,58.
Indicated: 4,21
